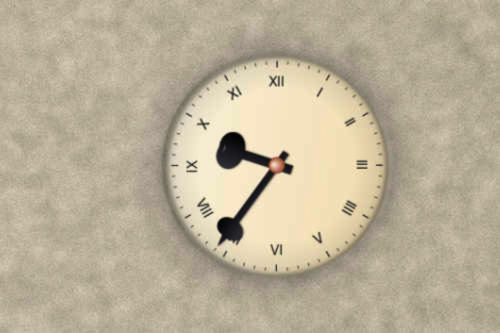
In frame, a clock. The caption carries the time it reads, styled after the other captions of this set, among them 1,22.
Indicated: 9,36
